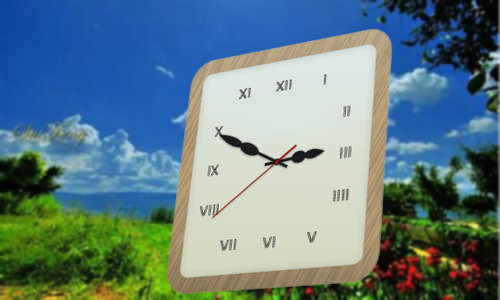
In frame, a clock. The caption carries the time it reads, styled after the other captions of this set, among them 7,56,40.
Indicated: 2,49,39
